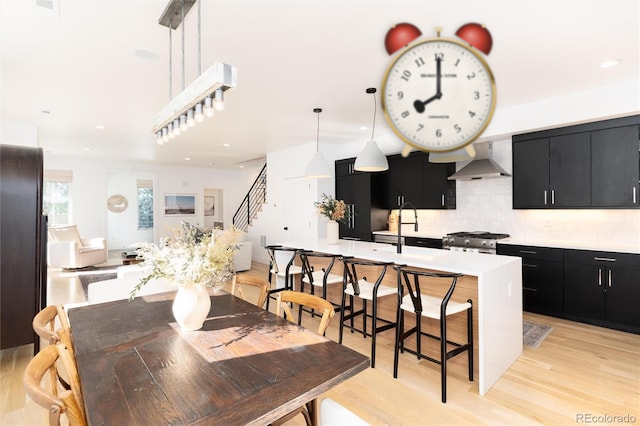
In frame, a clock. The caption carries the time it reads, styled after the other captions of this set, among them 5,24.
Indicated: 8,00
